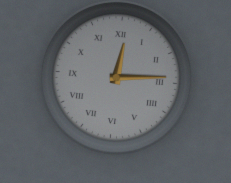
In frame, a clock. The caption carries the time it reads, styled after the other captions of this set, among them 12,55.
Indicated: 12,14
